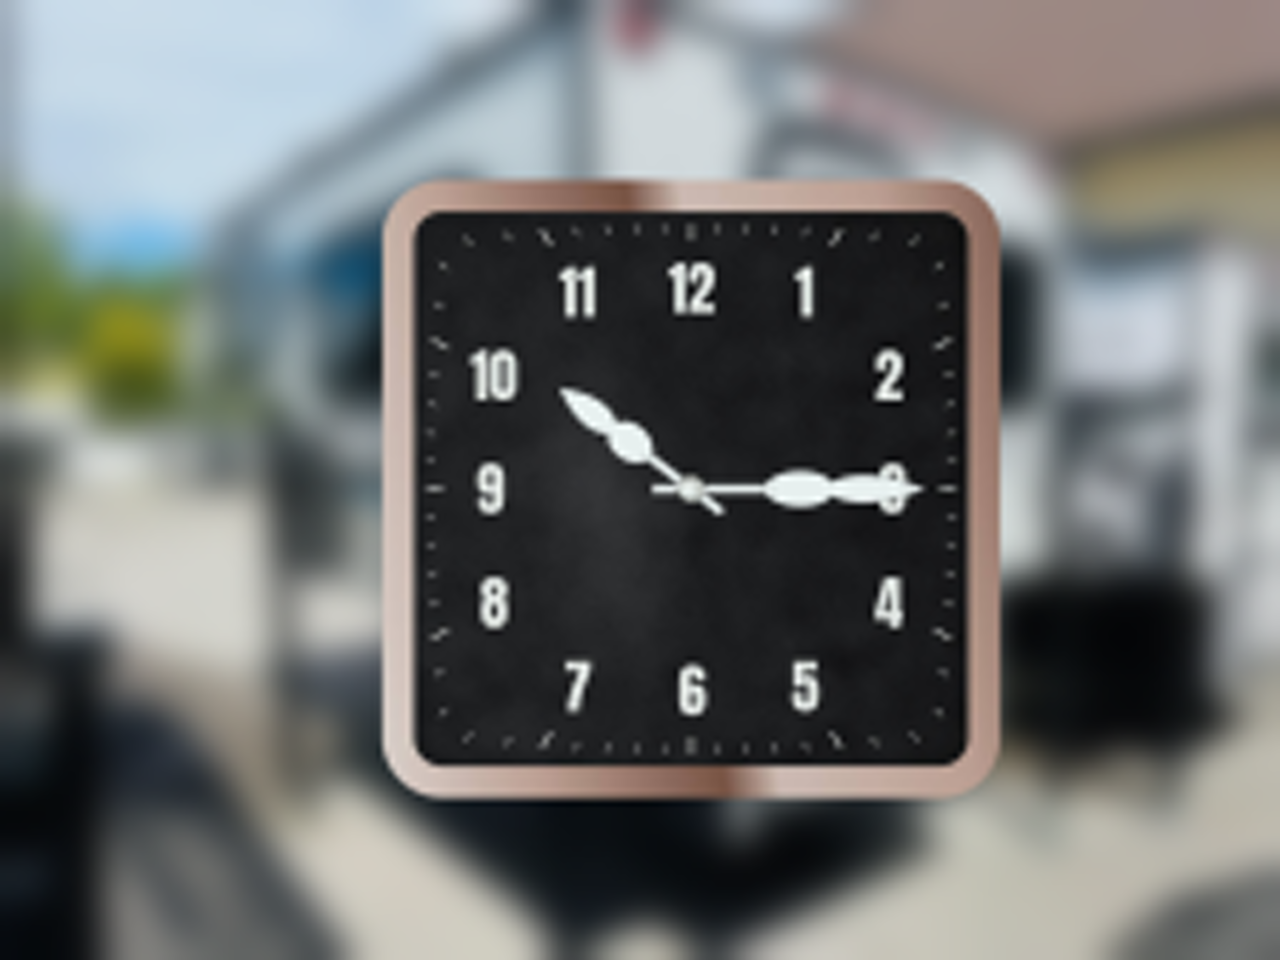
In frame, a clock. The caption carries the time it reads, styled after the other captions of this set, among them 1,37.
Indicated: 10,15
